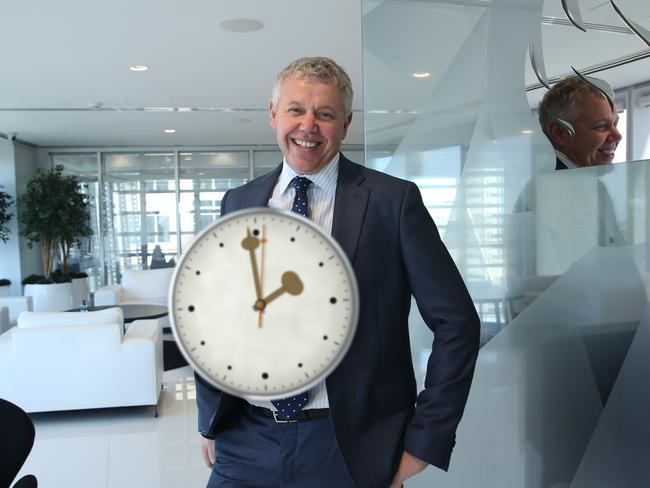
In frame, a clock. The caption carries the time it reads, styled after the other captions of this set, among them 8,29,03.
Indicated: 1,59,01
